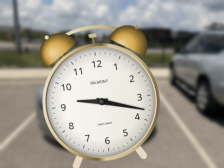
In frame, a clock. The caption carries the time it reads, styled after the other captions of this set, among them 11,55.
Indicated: 9,18
